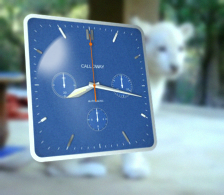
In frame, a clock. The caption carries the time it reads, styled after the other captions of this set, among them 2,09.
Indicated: 8,17
